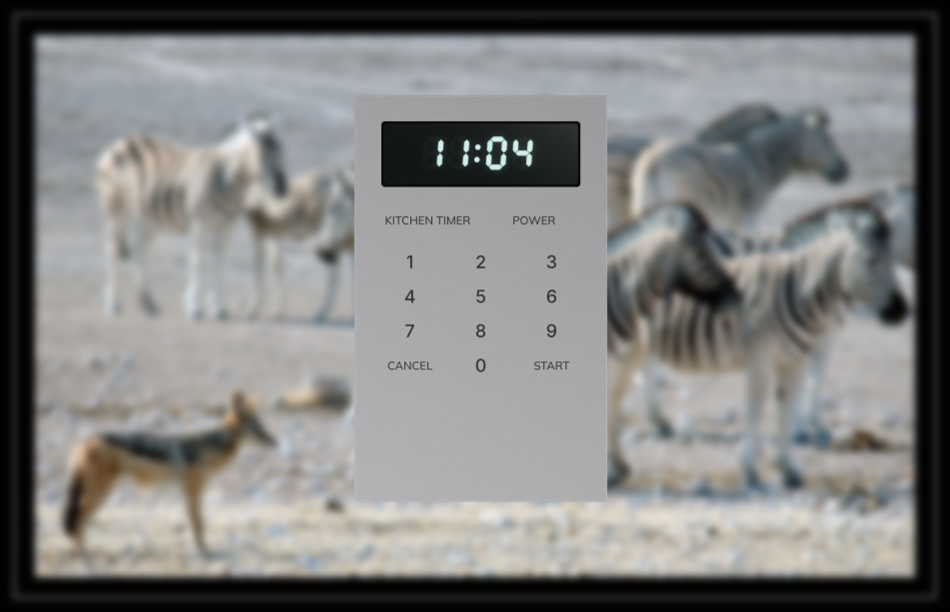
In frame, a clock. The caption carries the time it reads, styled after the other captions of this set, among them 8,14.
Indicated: 11,04
